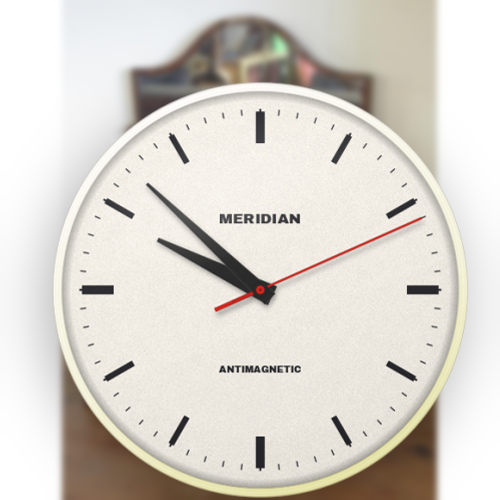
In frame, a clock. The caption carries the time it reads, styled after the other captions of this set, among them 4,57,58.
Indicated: 9,52,11
